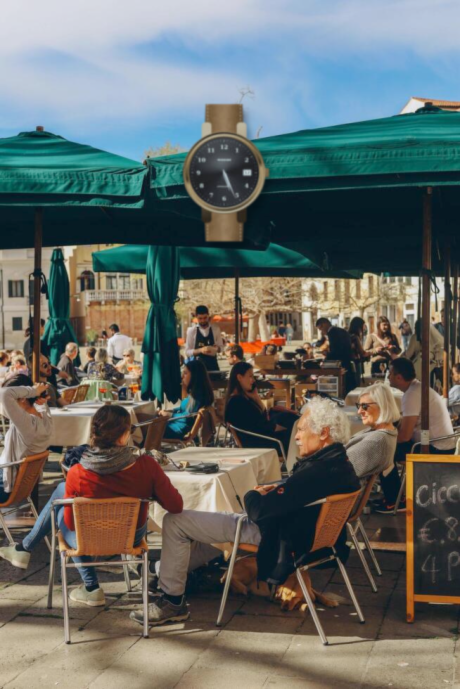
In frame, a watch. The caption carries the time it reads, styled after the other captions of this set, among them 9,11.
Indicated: 5,26
